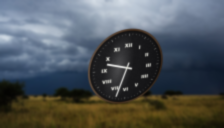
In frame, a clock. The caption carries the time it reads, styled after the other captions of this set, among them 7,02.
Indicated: 9,33
